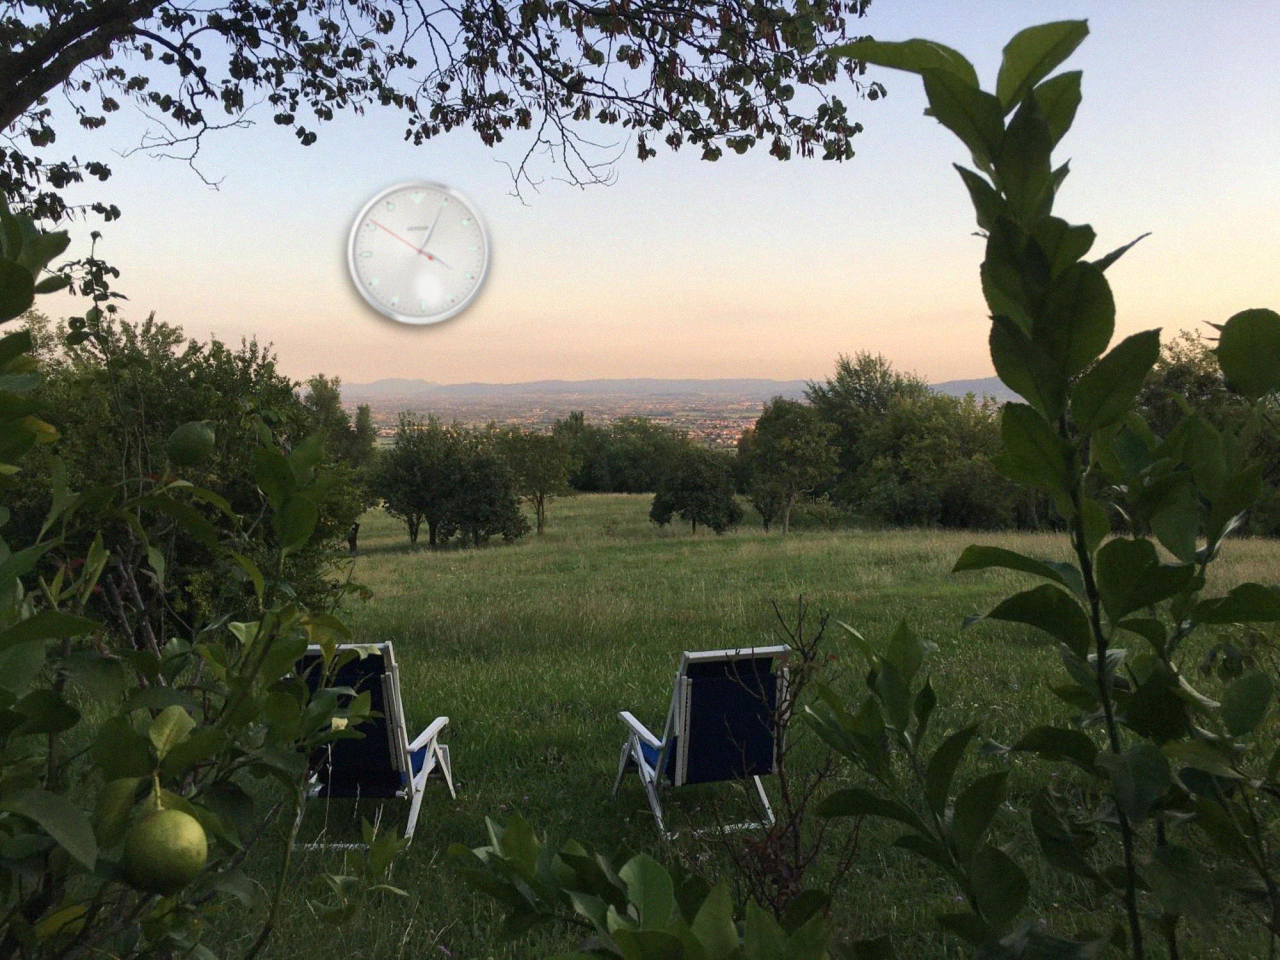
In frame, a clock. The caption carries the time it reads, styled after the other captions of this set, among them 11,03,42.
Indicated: 4,04,51
